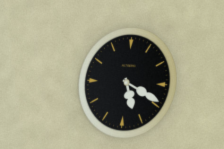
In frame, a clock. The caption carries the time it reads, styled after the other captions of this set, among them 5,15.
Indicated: 5,19
